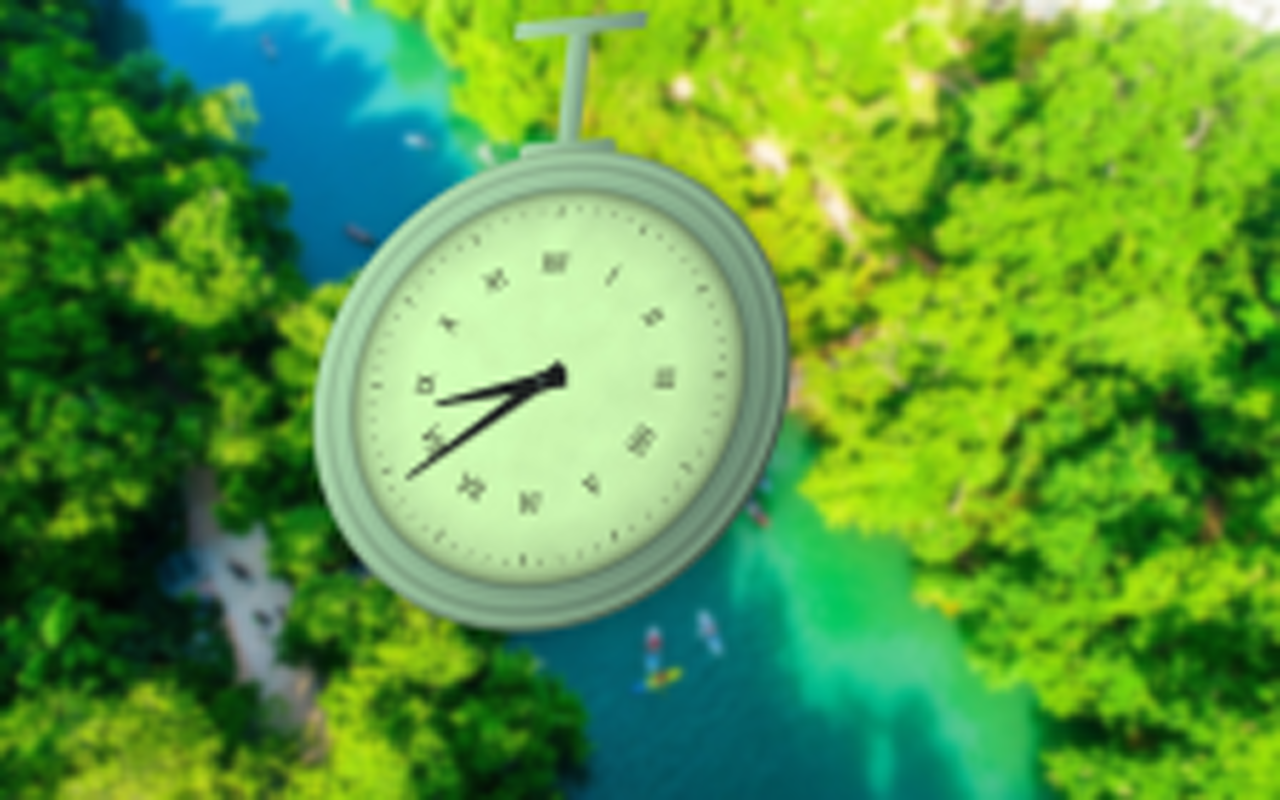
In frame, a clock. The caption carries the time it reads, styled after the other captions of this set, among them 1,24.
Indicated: 8,39
